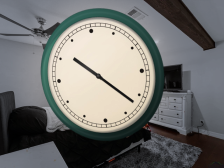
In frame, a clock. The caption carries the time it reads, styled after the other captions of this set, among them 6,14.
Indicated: 10,22
